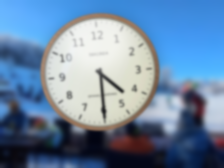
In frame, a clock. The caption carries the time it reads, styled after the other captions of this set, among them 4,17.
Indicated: 4,30
